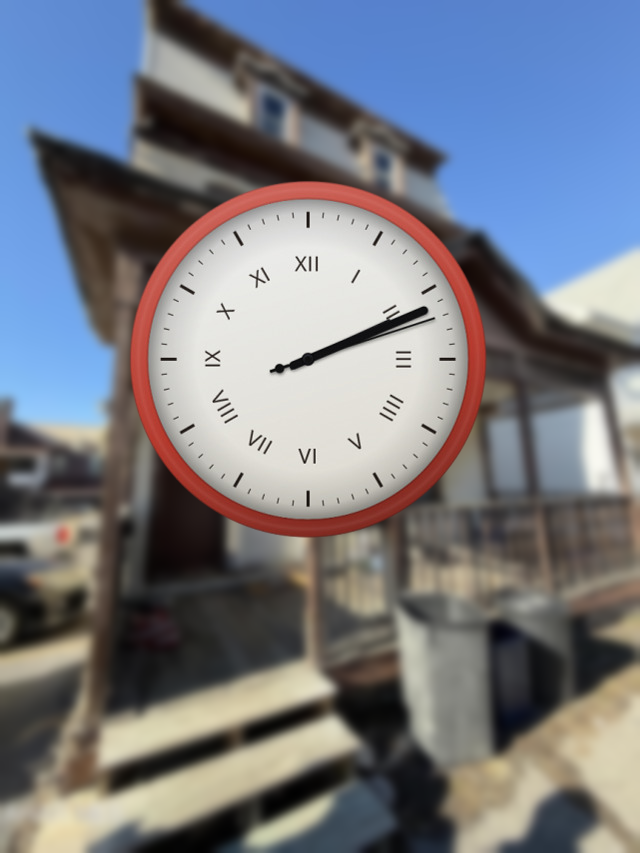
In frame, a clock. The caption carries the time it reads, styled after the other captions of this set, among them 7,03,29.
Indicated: 2,11,12
